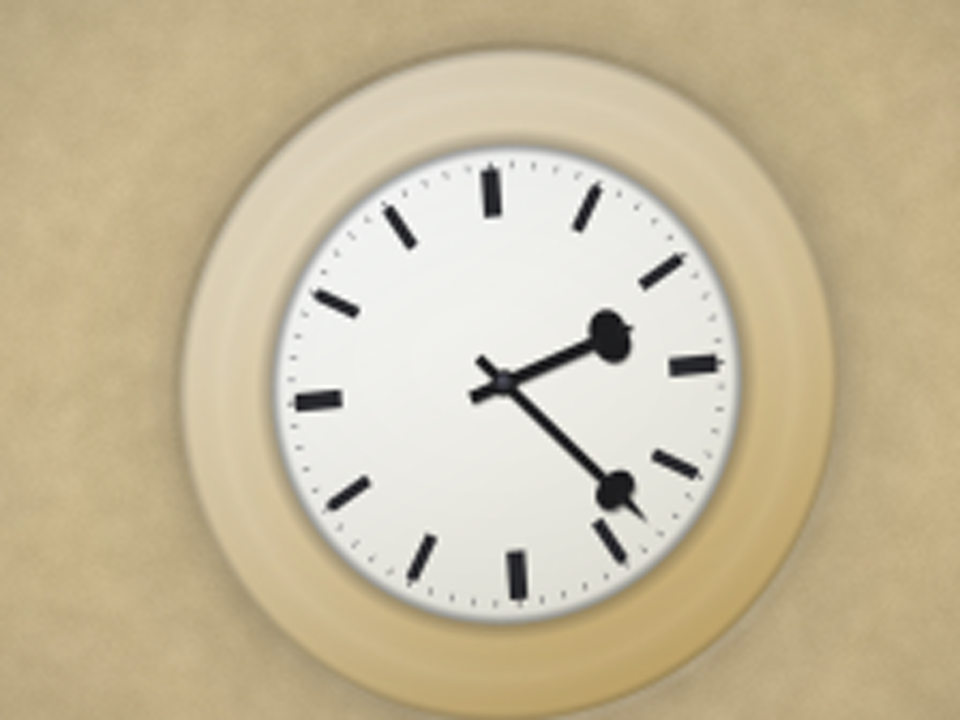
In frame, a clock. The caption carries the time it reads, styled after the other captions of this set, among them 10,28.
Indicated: 2,23
